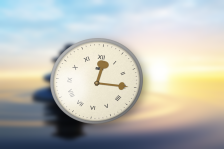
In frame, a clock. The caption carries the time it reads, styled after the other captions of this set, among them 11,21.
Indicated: 12,15
